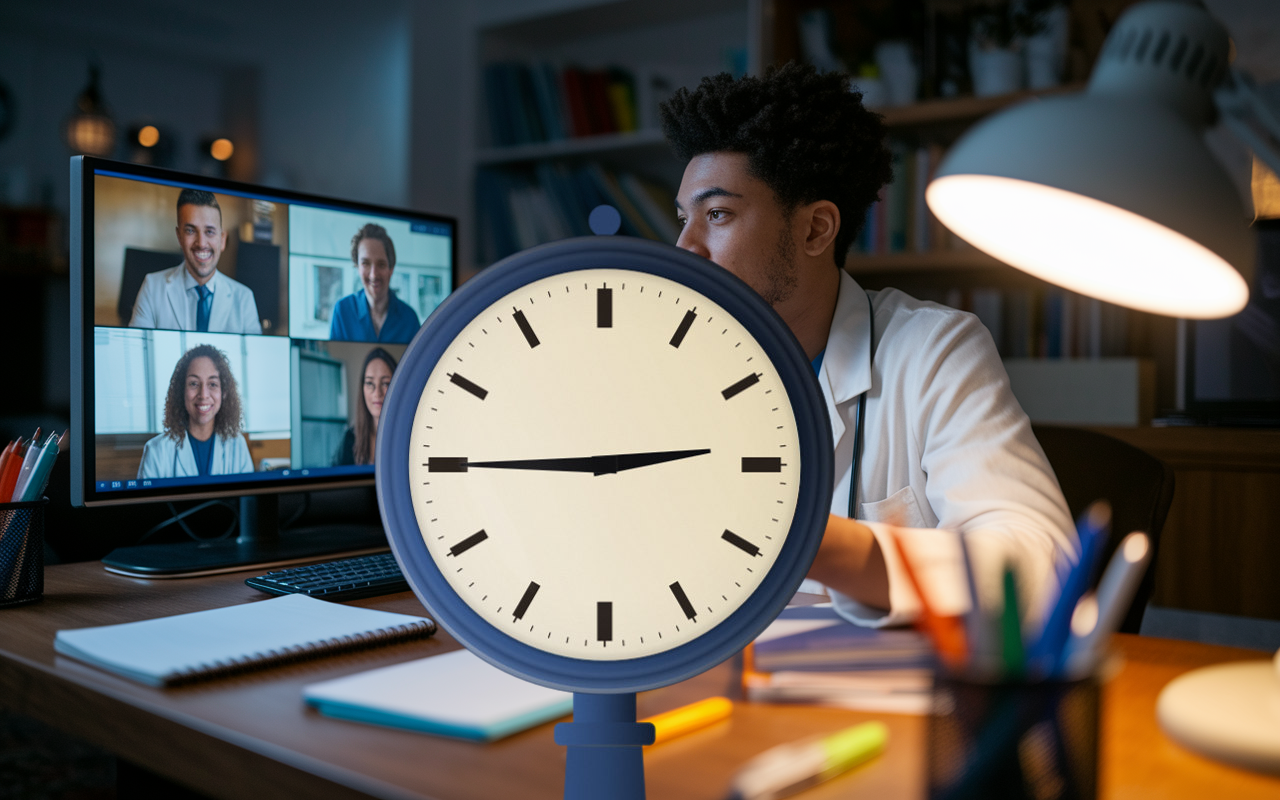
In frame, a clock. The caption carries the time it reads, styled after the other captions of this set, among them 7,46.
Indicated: 2,45
